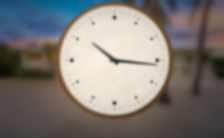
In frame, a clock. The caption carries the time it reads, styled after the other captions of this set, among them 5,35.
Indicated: 10,16
